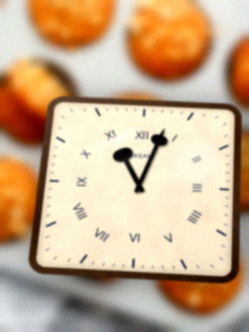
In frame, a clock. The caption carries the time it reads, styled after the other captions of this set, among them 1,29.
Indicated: 11,03
